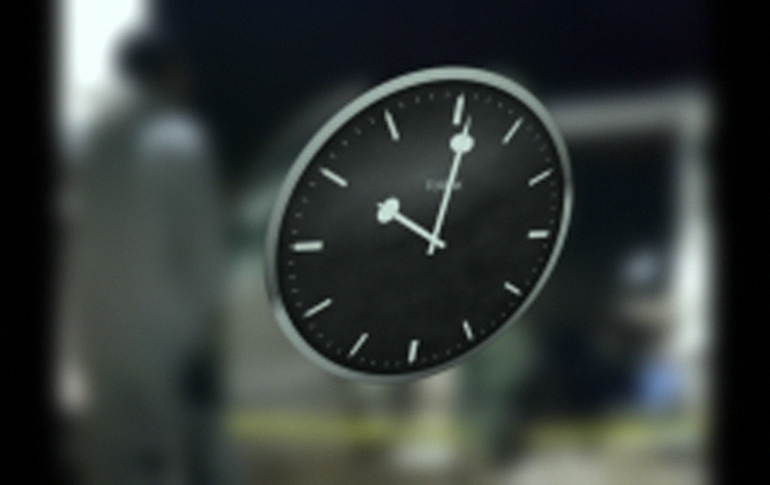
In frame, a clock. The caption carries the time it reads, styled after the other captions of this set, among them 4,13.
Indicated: 10,01
